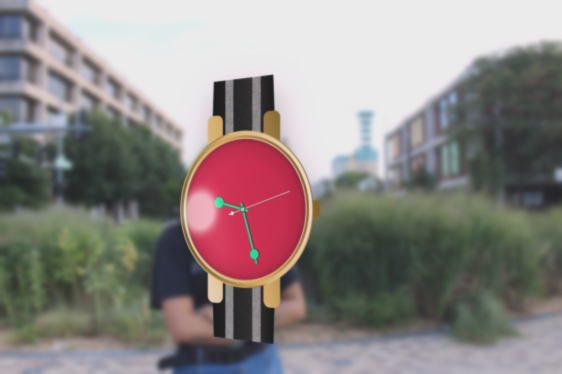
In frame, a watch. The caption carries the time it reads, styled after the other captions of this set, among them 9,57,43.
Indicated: 9,27,12
